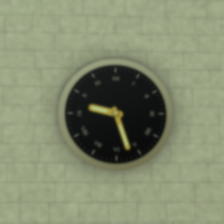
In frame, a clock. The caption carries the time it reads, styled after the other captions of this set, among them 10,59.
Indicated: 9,27
